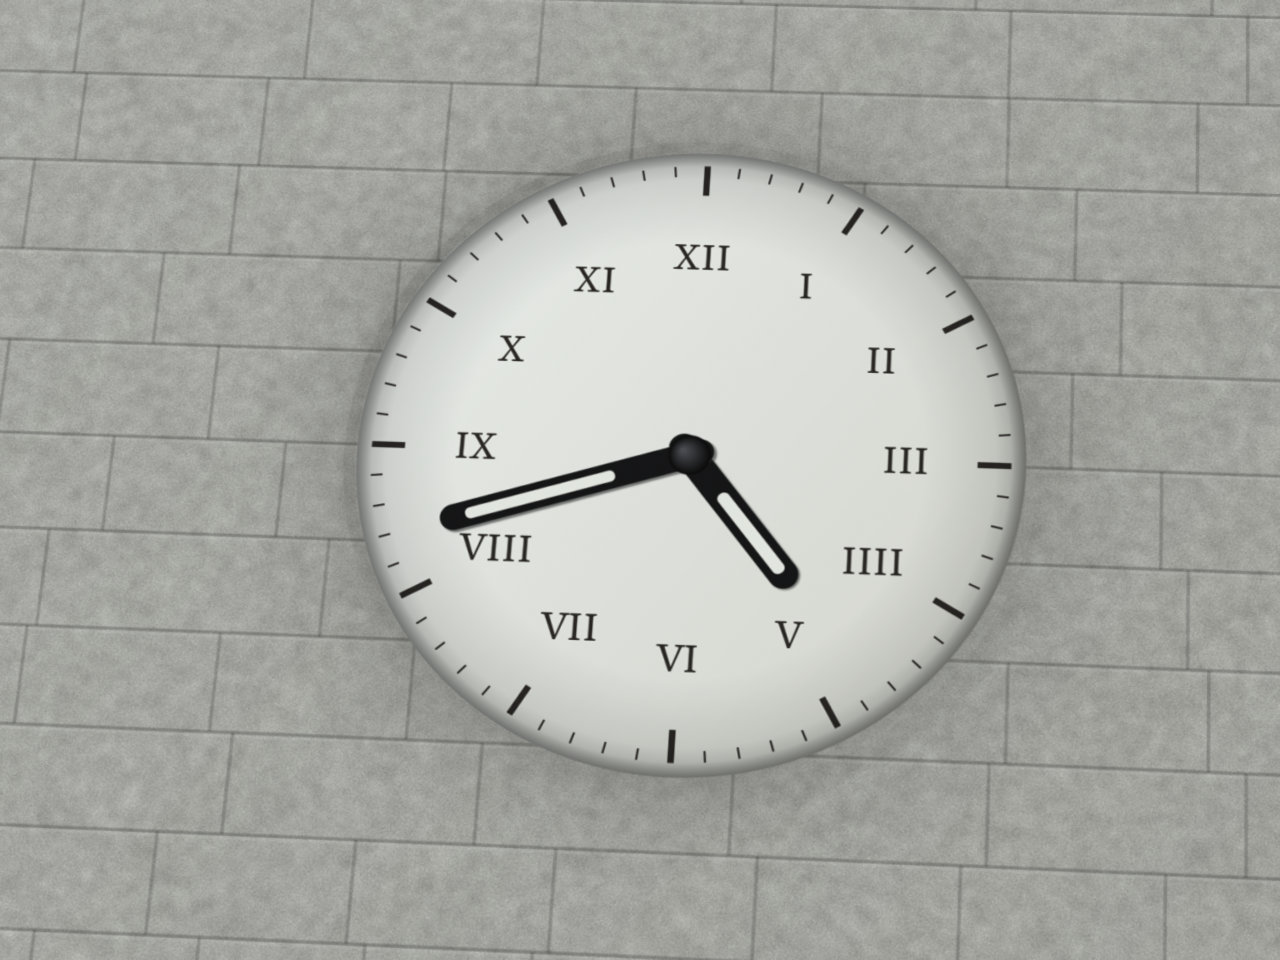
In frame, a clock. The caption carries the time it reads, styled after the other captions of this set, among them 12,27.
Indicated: 4,42
